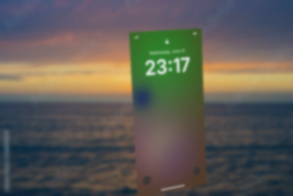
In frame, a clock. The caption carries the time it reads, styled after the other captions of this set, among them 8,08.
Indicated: 23,17
